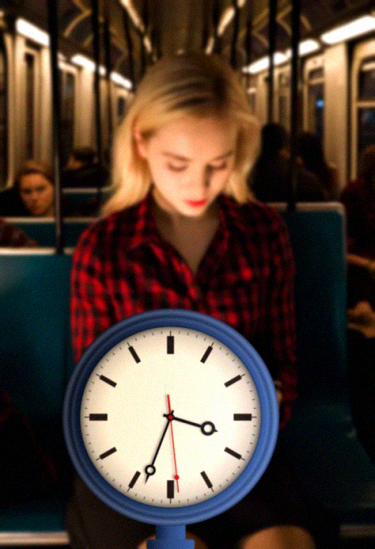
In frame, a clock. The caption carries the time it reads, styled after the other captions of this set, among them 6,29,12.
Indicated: 3,33,29
